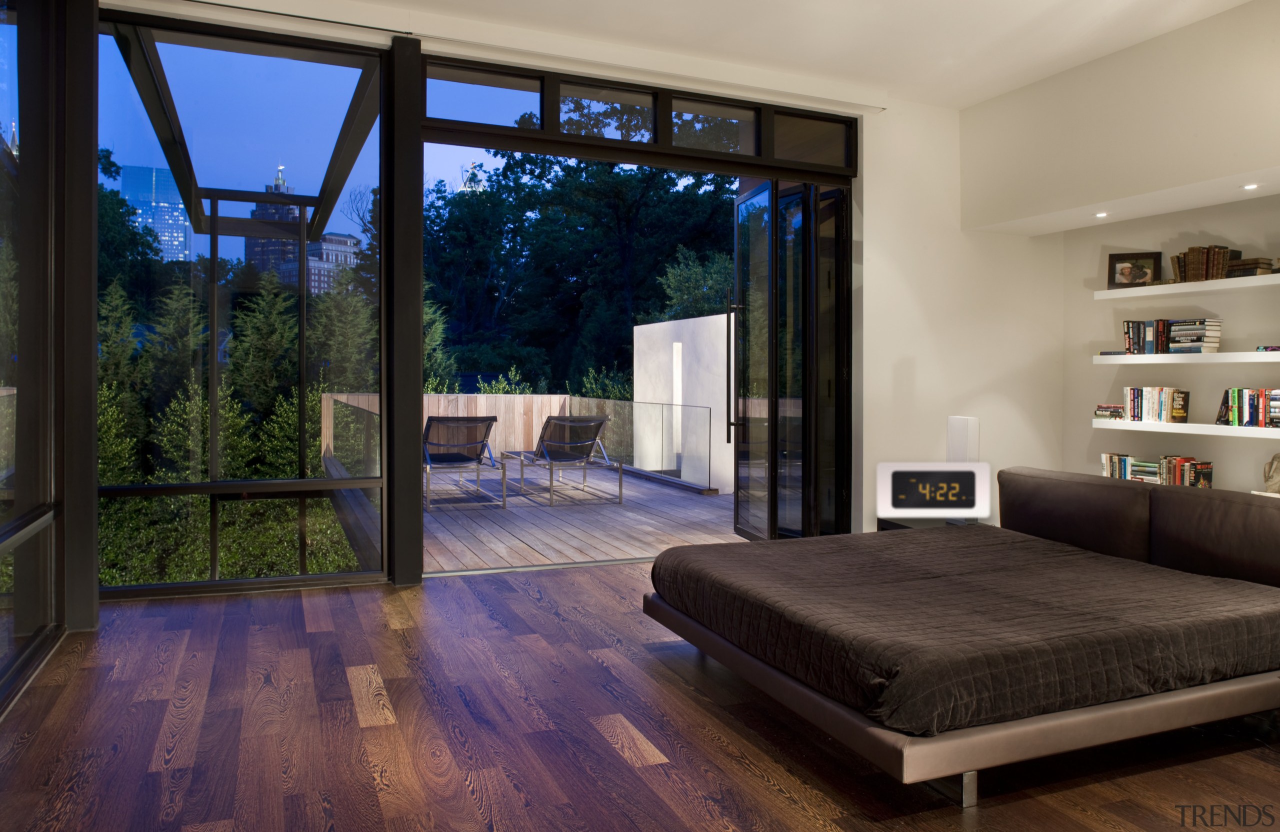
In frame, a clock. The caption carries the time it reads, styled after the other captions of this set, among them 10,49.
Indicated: 4,22
